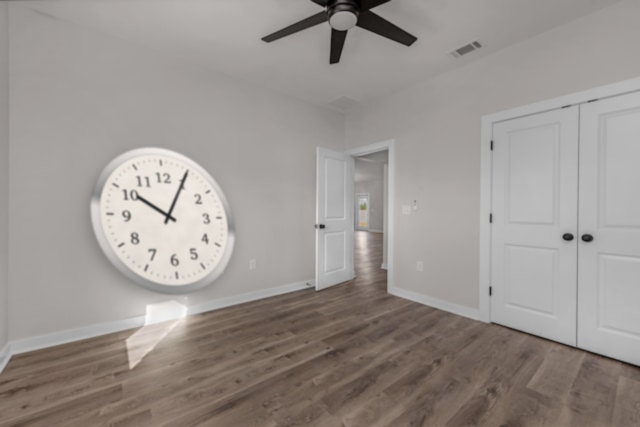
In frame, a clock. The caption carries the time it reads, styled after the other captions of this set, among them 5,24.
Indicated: 10,05
